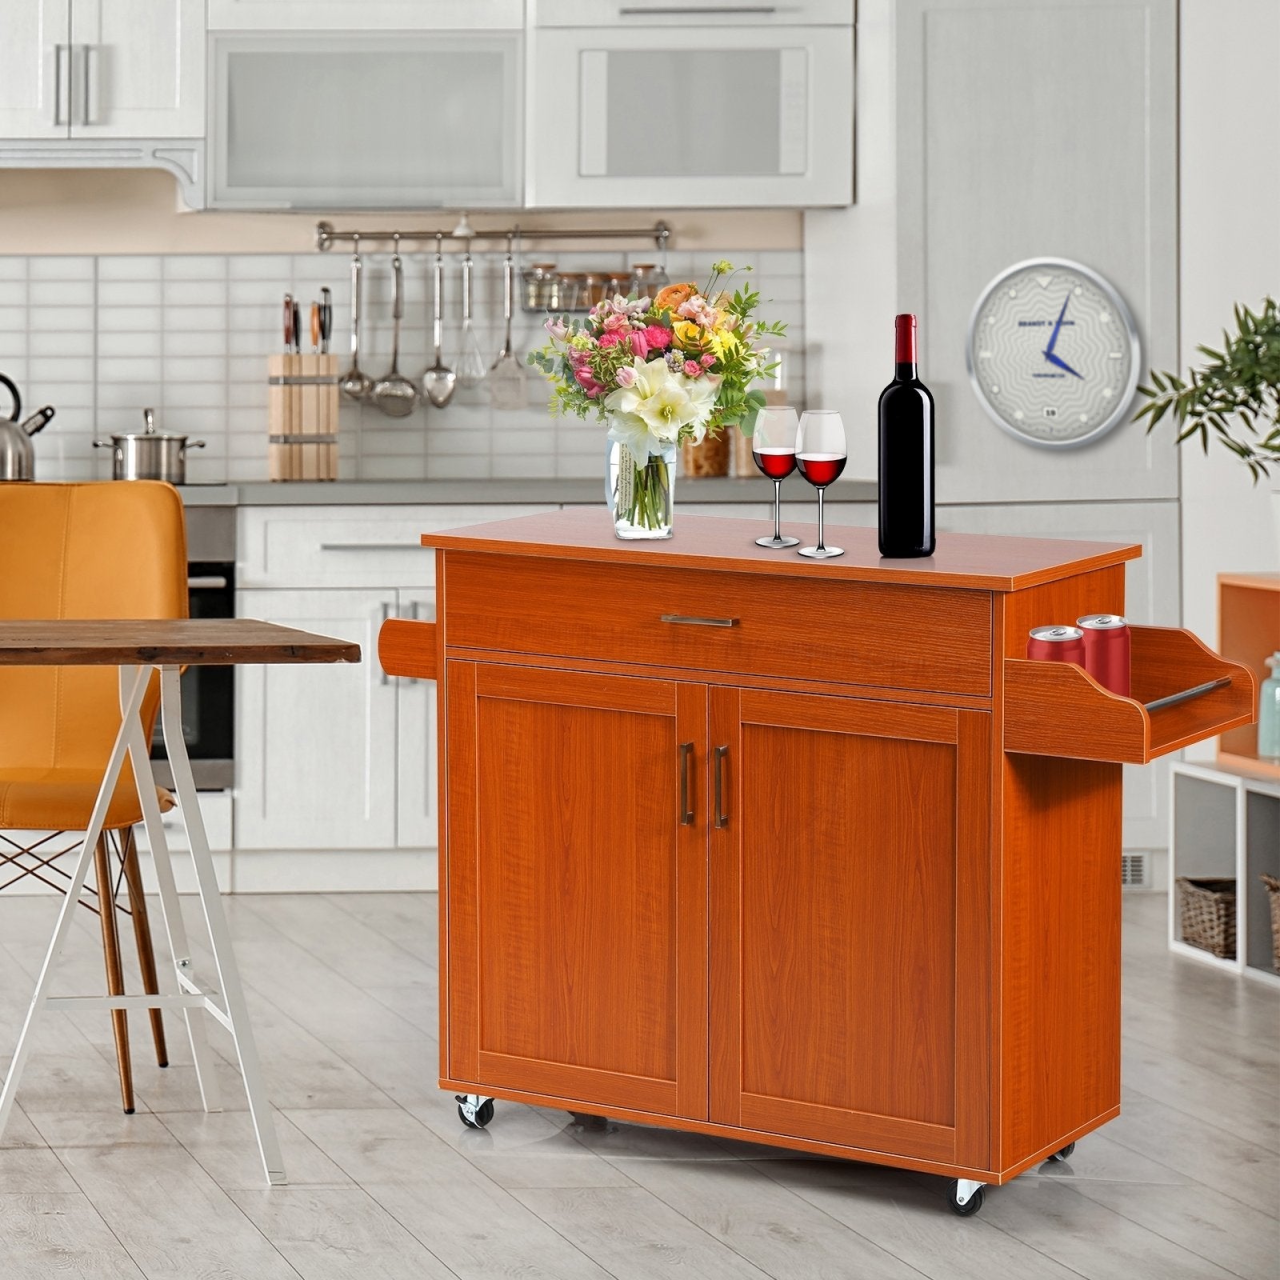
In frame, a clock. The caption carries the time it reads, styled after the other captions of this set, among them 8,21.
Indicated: 4,04
